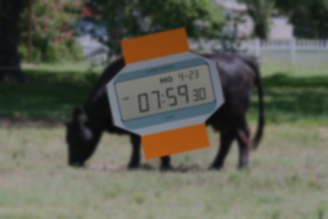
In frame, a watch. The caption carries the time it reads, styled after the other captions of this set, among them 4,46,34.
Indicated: 7,59,30
